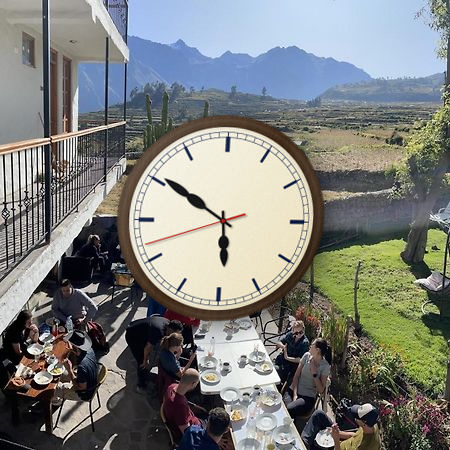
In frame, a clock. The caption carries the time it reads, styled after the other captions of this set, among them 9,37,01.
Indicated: 5,50,42
